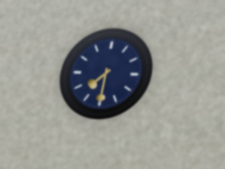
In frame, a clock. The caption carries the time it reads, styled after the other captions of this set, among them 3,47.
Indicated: 7,30
